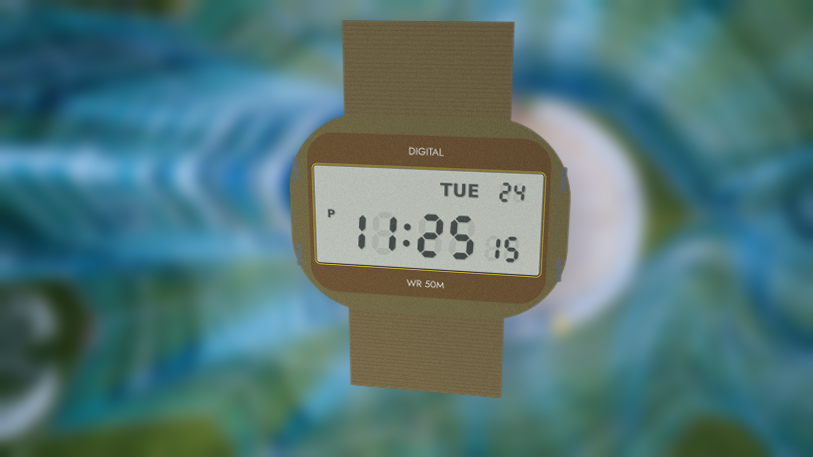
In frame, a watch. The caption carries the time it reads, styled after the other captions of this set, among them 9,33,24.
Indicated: 11,25,15
